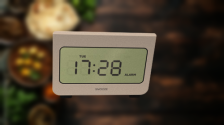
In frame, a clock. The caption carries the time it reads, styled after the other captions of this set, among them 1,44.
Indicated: 17,28
